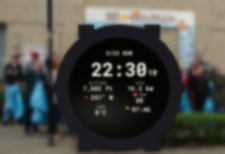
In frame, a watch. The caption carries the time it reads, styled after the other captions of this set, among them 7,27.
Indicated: 22,30
